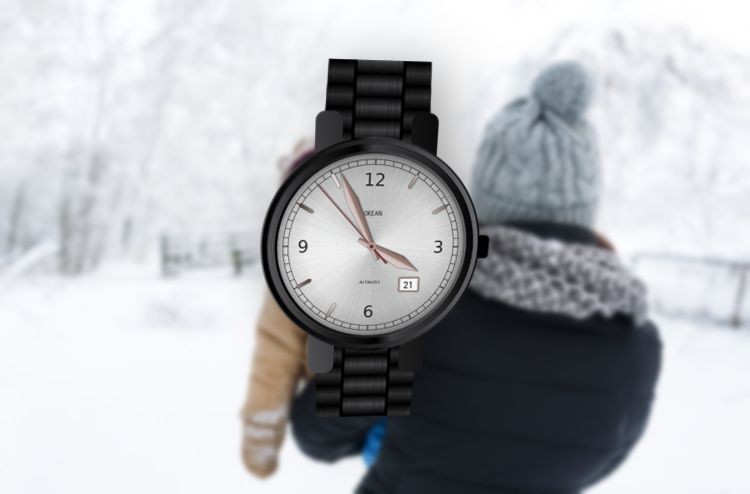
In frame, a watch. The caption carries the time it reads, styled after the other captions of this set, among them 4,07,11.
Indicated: 3,55,53
